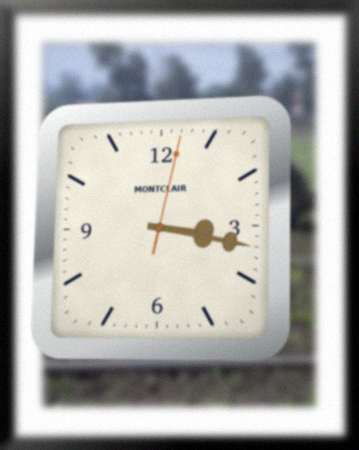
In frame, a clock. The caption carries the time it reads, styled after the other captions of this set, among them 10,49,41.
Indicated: 3,17,02
